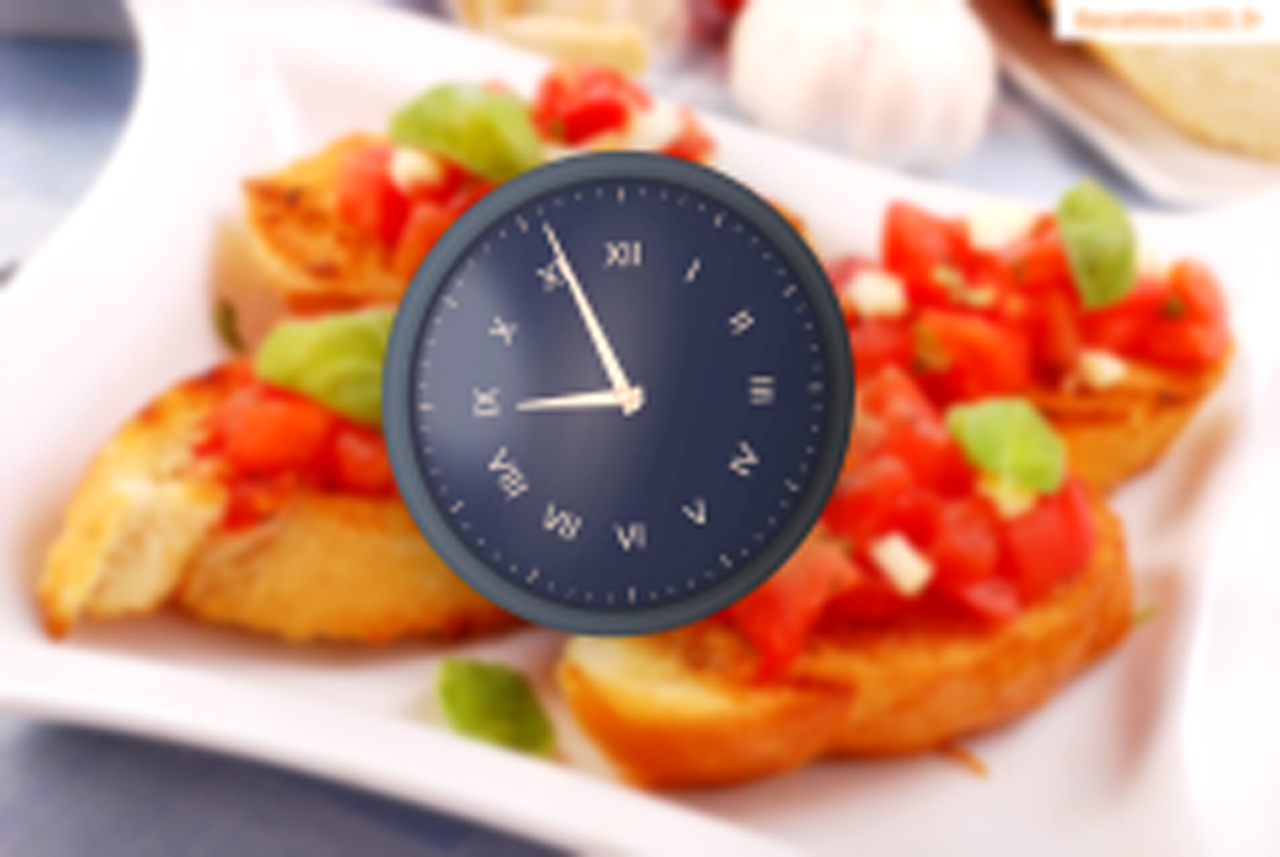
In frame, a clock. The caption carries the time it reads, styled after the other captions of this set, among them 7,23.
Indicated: 8,56
